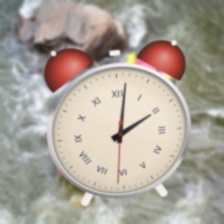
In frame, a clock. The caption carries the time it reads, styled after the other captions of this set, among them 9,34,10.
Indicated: 2,01,31
